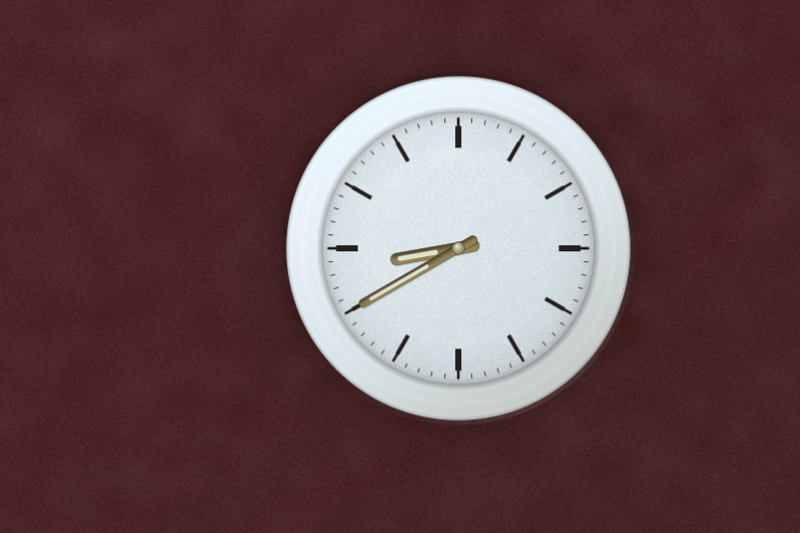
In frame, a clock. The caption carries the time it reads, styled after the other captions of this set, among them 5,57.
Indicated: 8,40
